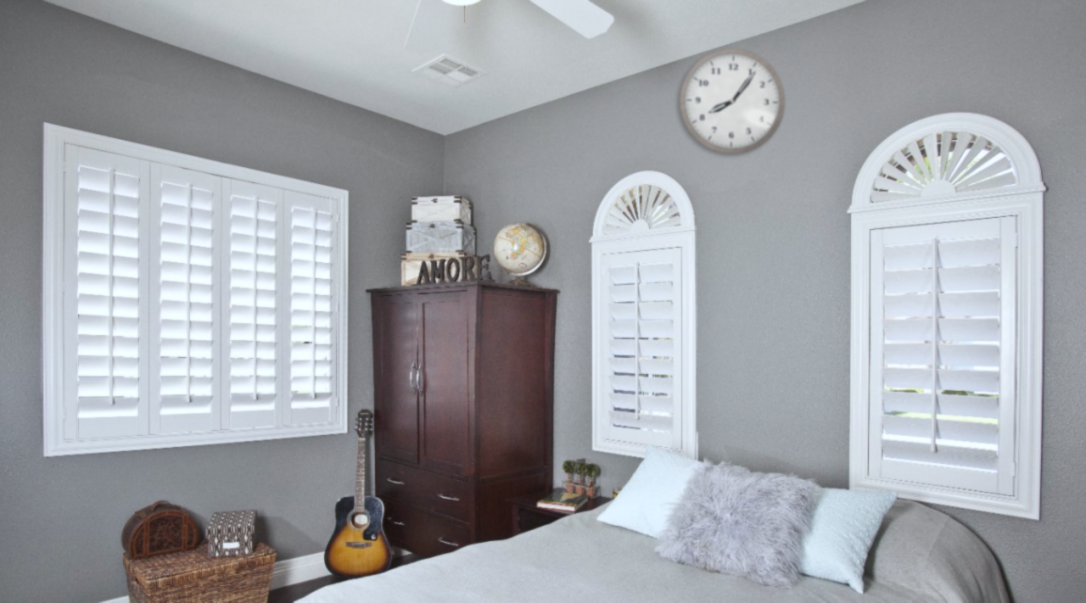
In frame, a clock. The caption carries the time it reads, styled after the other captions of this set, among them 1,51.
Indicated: 8,06
